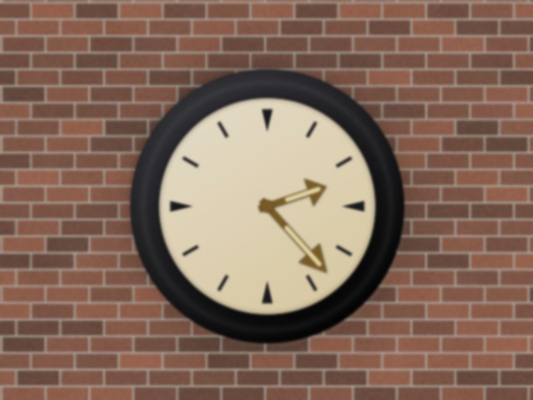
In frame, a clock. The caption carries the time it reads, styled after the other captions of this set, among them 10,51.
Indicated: 2,23
